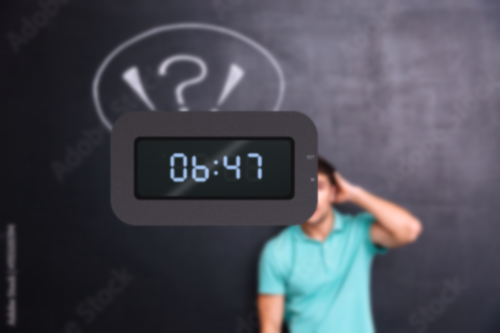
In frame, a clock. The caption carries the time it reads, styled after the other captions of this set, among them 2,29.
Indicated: 6,47
